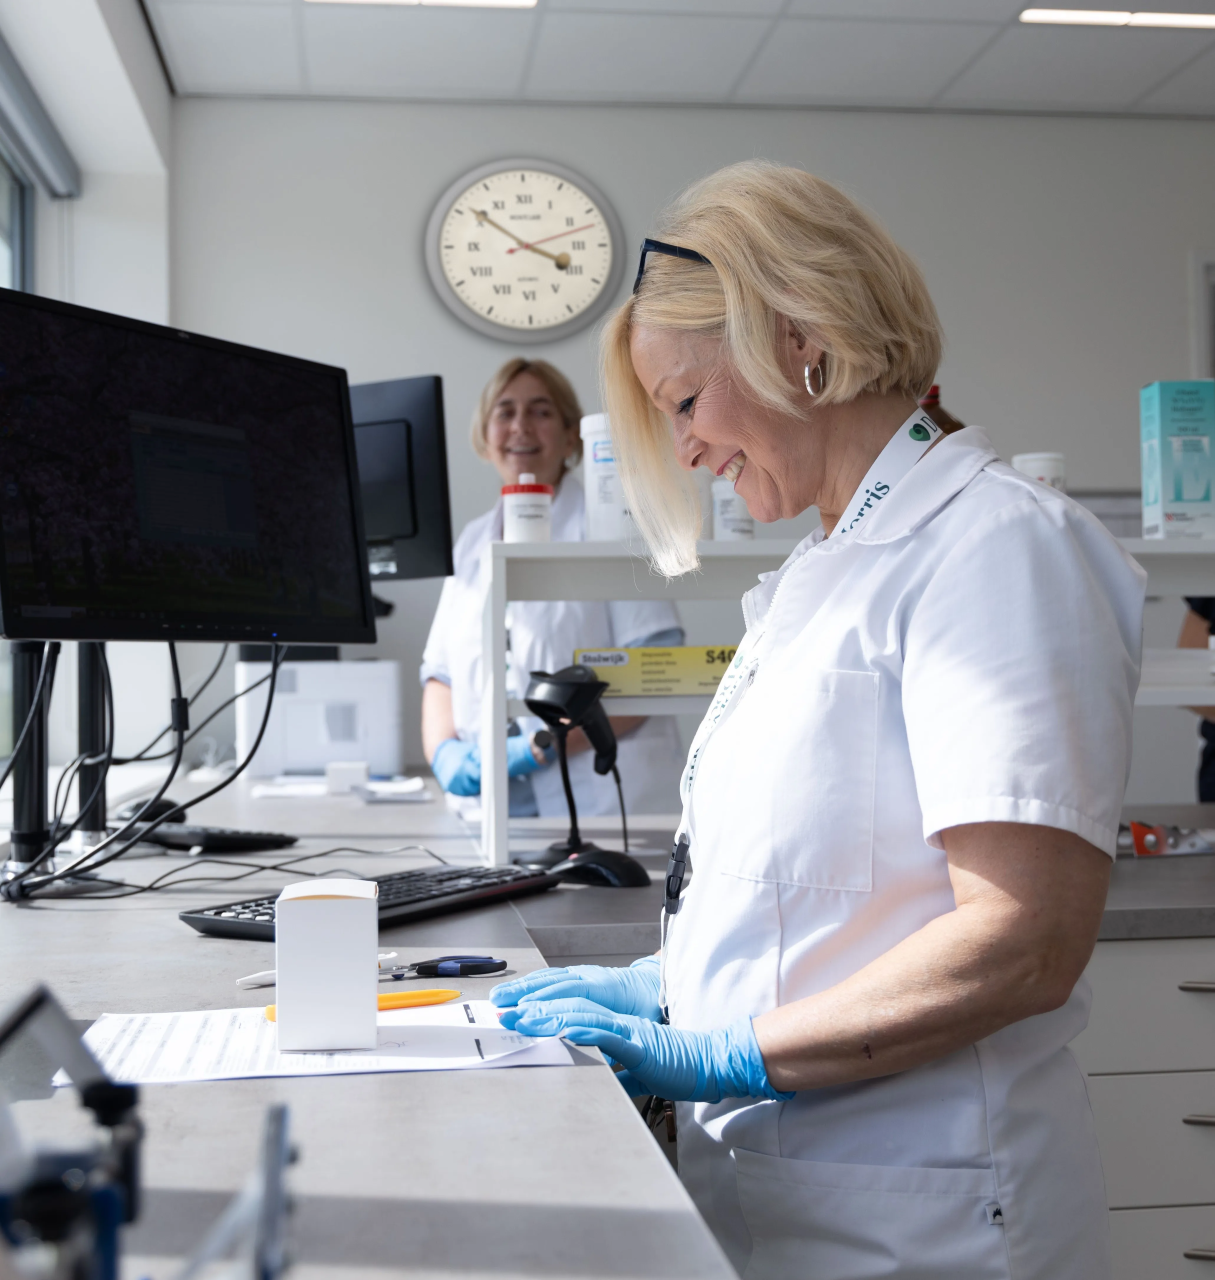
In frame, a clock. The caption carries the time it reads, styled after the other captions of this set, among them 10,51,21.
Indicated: 3,51,12
